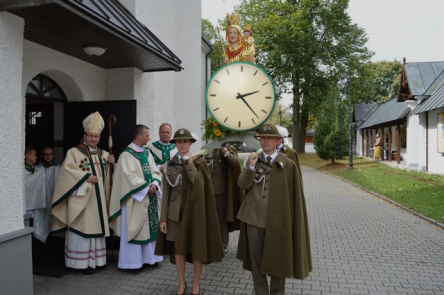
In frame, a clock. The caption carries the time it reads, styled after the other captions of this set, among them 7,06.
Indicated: 2,23
